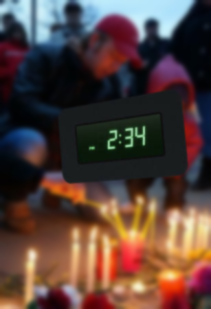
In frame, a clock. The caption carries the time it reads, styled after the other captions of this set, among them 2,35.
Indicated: 2,34
